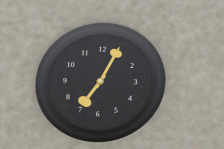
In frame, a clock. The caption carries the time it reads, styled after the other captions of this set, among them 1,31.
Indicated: 7,04
